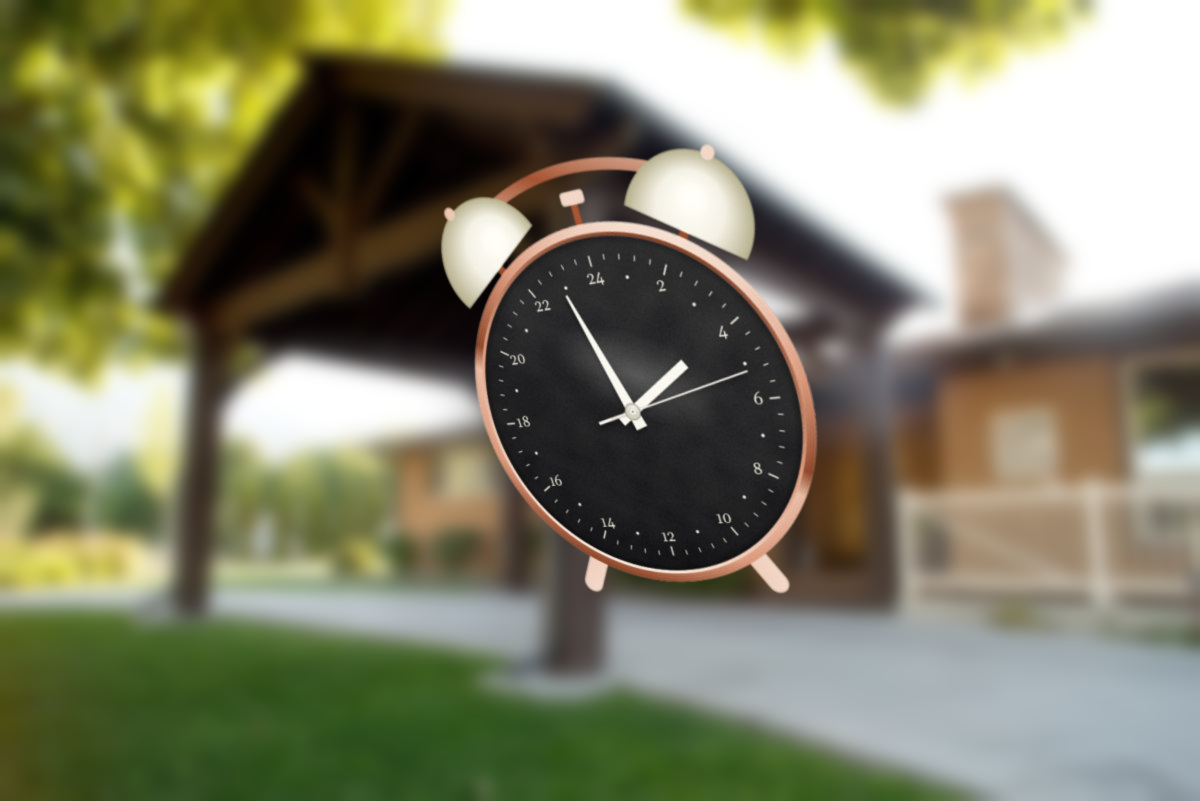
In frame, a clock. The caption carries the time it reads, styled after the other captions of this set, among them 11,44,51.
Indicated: 3,57,13
